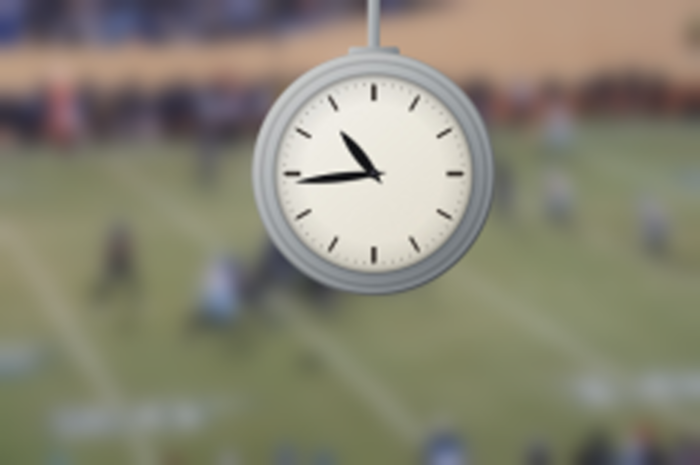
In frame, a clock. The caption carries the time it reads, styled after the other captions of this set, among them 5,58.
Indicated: 10,44
